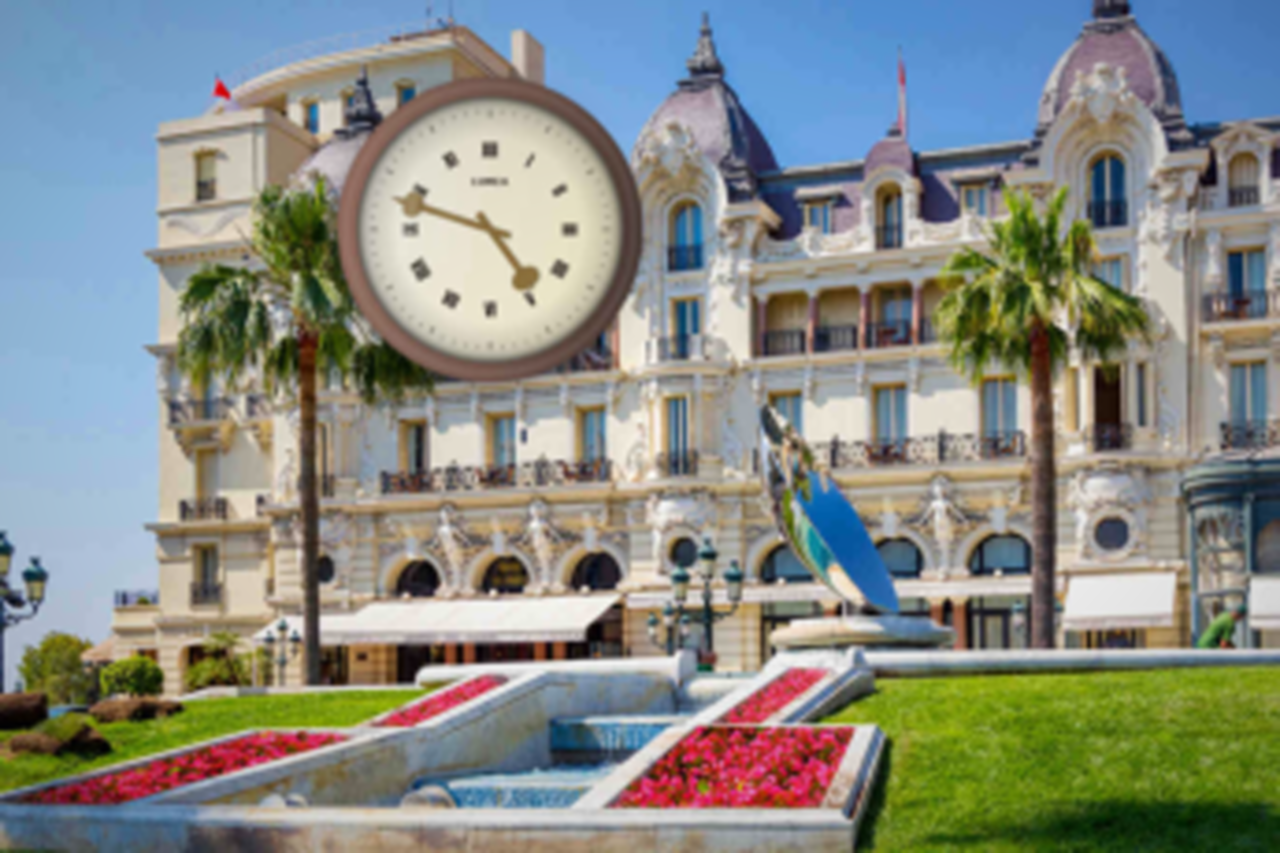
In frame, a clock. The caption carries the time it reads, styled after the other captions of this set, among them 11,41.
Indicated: 4,48
